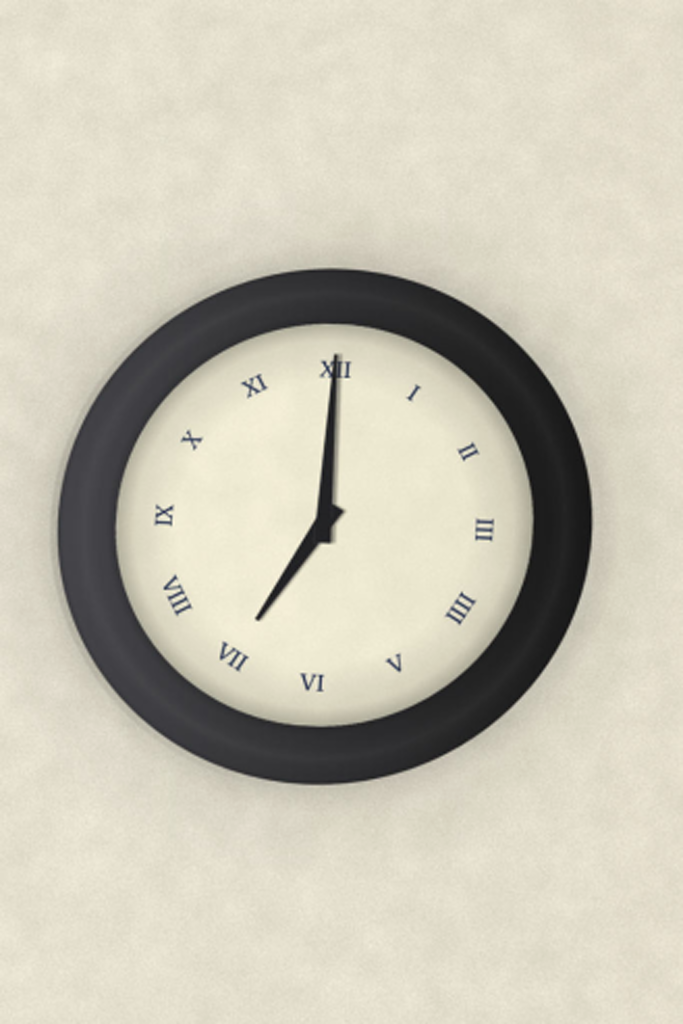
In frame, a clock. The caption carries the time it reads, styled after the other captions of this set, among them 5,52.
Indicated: 7,00
